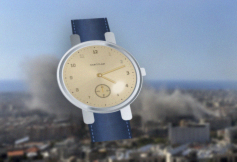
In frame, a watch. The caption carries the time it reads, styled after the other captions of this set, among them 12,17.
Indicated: 4,12
